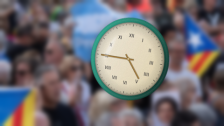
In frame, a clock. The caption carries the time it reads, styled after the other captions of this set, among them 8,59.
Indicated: 4,45
